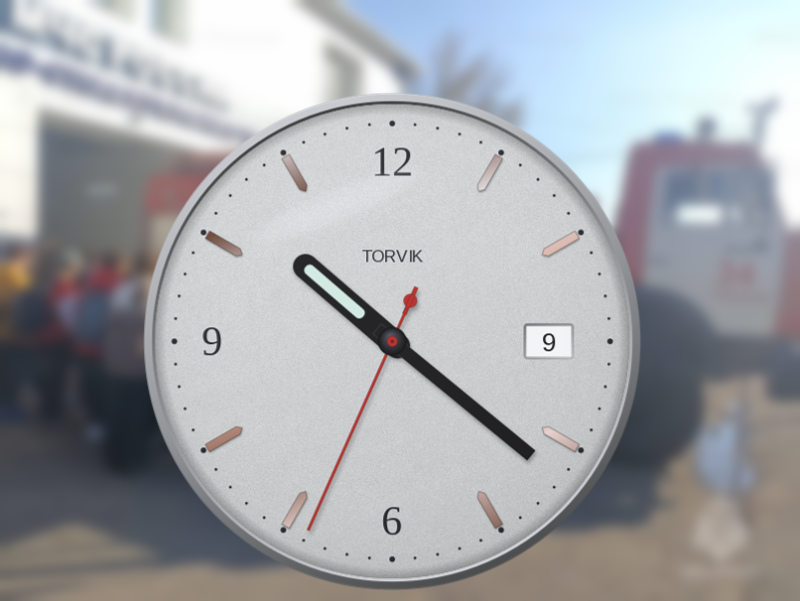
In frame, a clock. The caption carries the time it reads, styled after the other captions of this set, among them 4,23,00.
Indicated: 10,21,34
